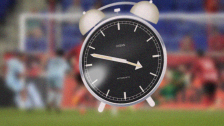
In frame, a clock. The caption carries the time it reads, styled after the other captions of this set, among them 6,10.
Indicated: 3,48
